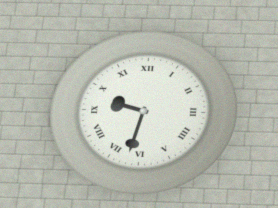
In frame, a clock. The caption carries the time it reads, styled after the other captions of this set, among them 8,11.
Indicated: 9,32
